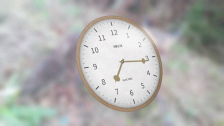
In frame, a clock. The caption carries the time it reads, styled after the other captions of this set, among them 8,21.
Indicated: 7,16
